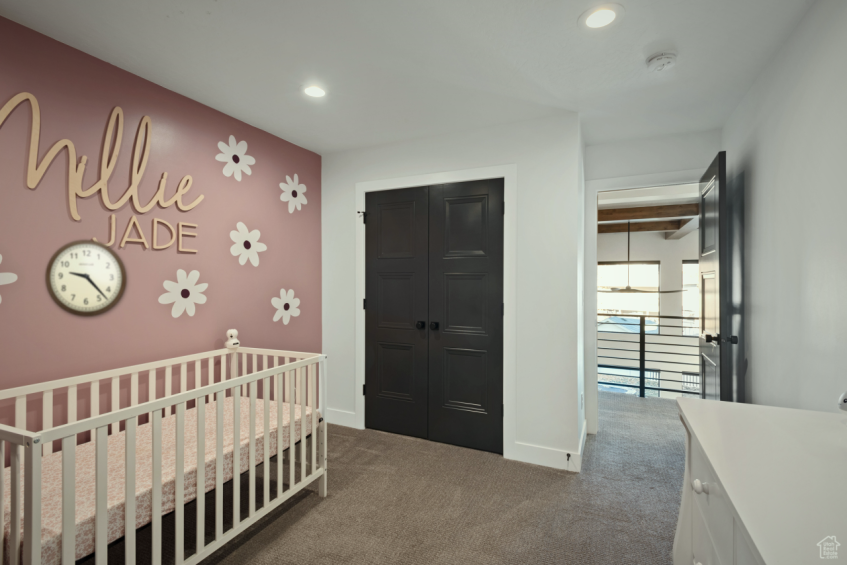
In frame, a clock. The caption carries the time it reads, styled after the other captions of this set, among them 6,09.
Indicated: 9,23
